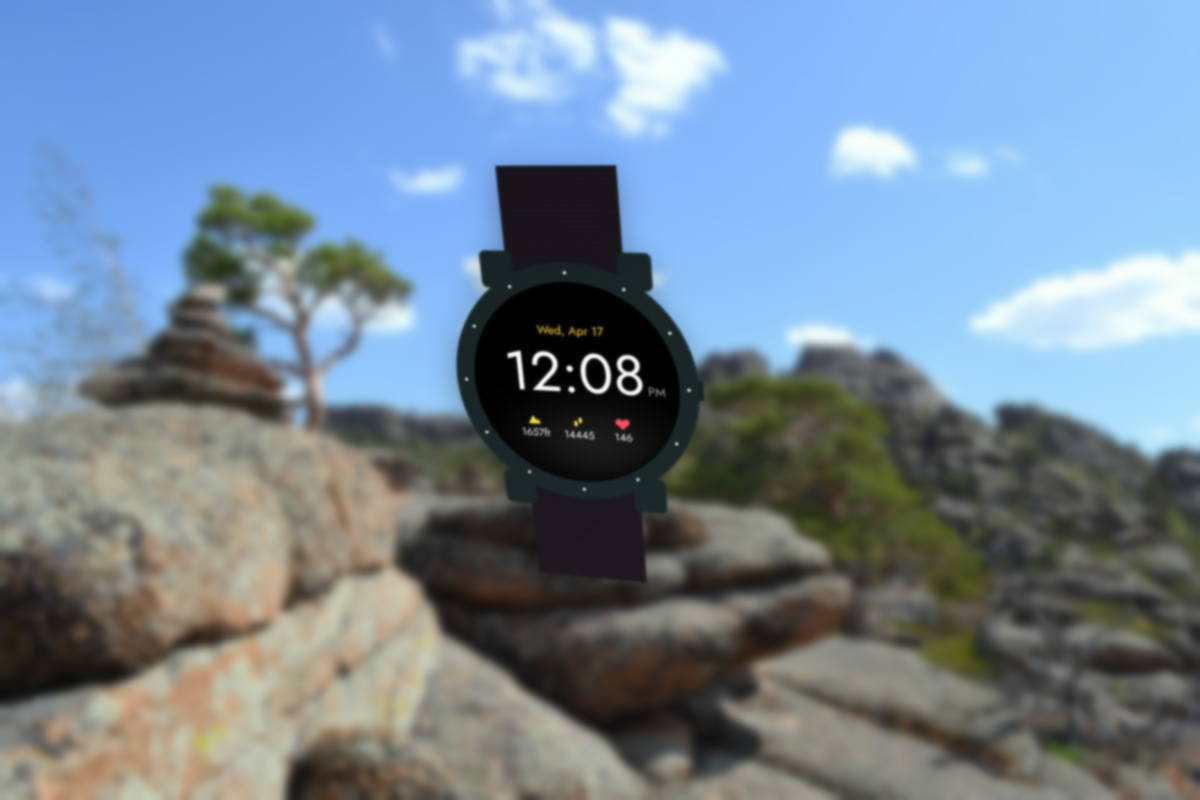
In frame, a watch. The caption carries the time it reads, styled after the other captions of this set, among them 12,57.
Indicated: 12,08
